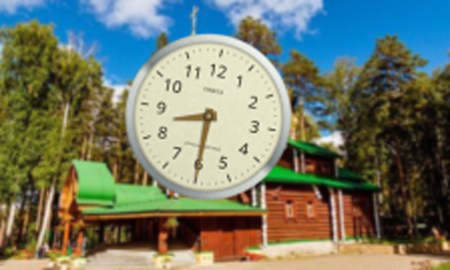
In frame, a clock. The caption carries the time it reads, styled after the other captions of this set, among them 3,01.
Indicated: 8,30
